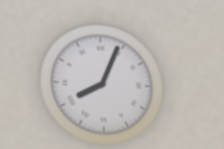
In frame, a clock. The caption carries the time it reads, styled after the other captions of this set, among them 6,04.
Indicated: 8,04
